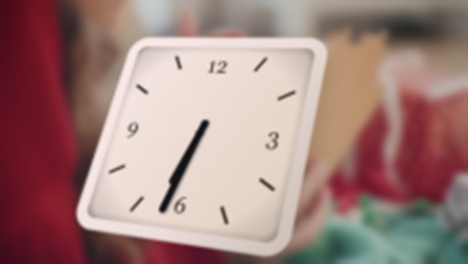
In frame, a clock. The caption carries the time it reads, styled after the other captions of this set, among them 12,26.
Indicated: 6,32
